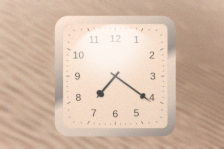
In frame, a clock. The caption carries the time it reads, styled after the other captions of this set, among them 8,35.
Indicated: 7,21
